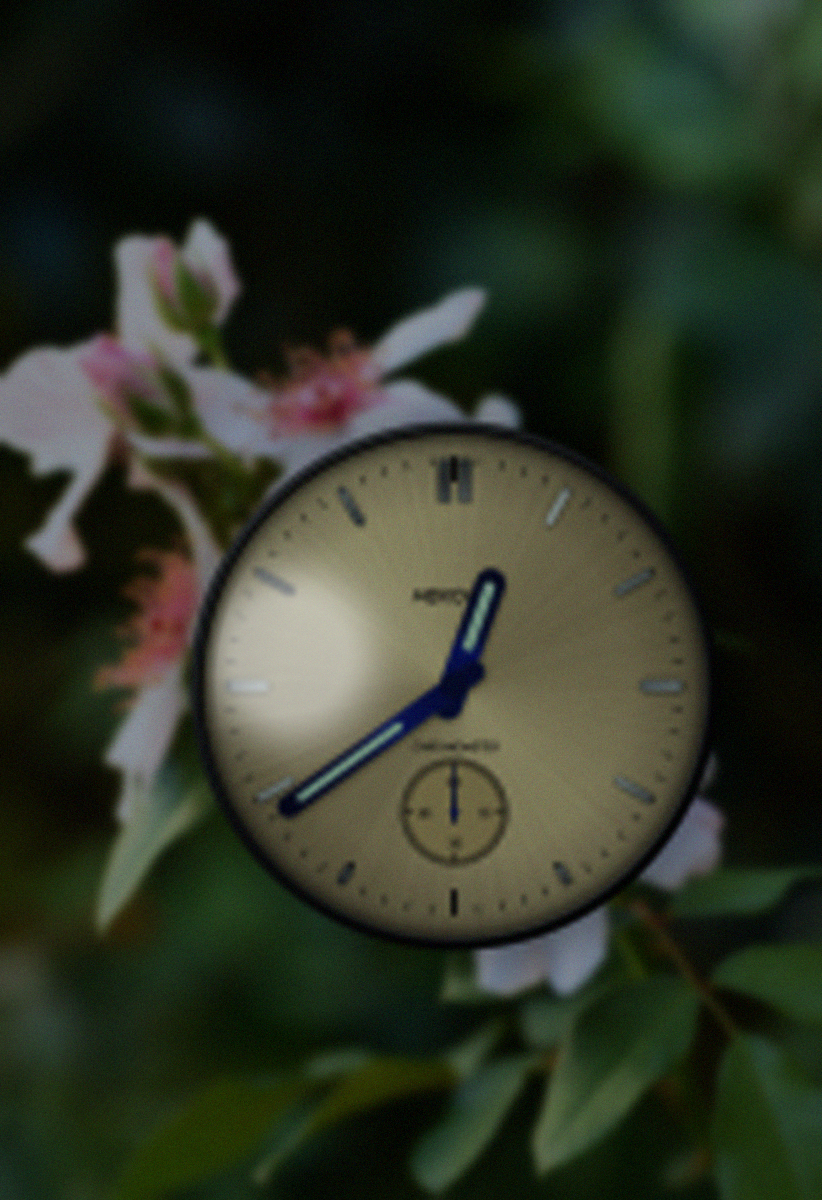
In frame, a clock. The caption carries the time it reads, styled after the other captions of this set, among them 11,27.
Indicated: 12,39
